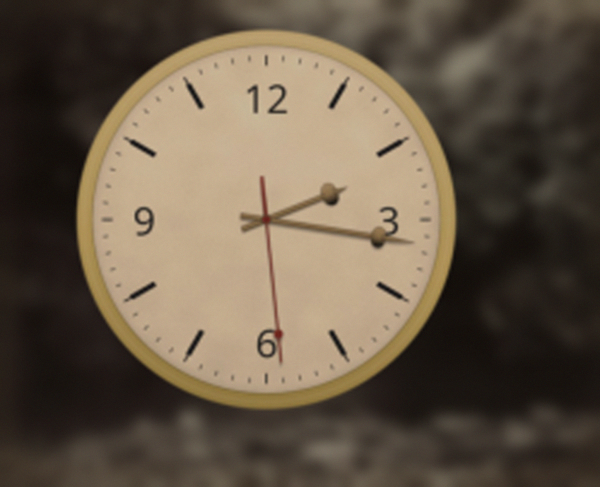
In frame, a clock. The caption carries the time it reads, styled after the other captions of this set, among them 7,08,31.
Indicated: 2,16,29
